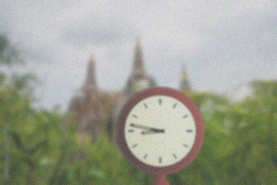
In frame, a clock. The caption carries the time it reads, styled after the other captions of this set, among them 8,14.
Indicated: 8,47
